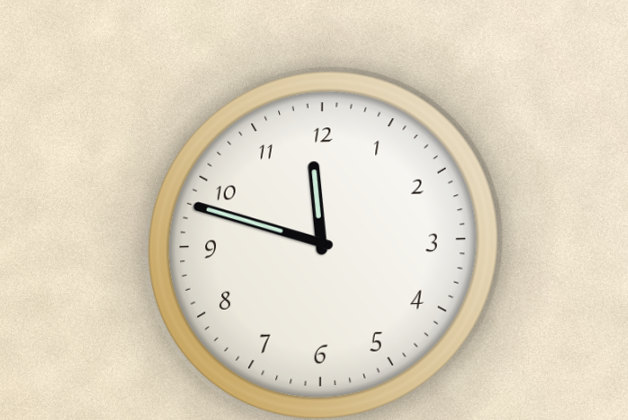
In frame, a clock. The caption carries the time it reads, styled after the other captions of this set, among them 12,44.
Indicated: 11,48
